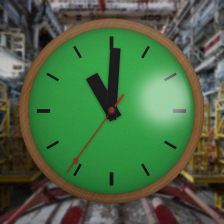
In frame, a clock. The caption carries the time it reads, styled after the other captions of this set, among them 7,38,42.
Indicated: 11,00,36
